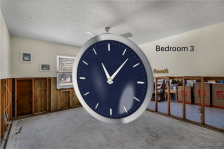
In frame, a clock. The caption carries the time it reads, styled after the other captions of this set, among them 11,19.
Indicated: 11,07
